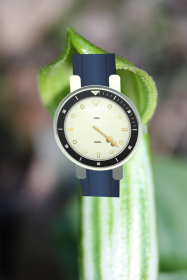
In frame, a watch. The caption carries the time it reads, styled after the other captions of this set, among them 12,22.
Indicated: 4,22
